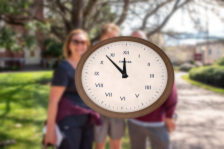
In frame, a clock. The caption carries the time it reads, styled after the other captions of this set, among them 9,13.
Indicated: 11,53
